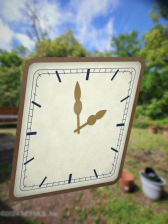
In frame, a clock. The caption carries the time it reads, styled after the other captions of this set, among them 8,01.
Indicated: 1,58
